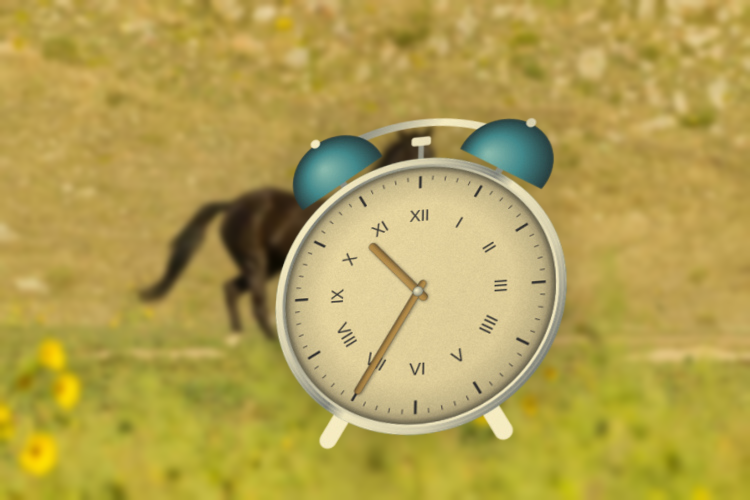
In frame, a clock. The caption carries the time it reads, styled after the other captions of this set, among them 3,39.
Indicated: 10,35
